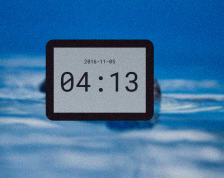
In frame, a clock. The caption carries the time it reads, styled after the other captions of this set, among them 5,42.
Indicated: 4,13
